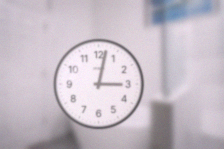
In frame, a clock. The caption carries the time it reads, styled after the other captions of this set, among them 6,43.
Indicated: 3,02
